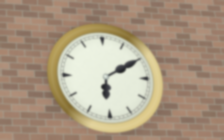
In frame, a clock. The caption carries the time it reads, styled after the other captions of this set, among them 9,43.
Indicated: 6,10
